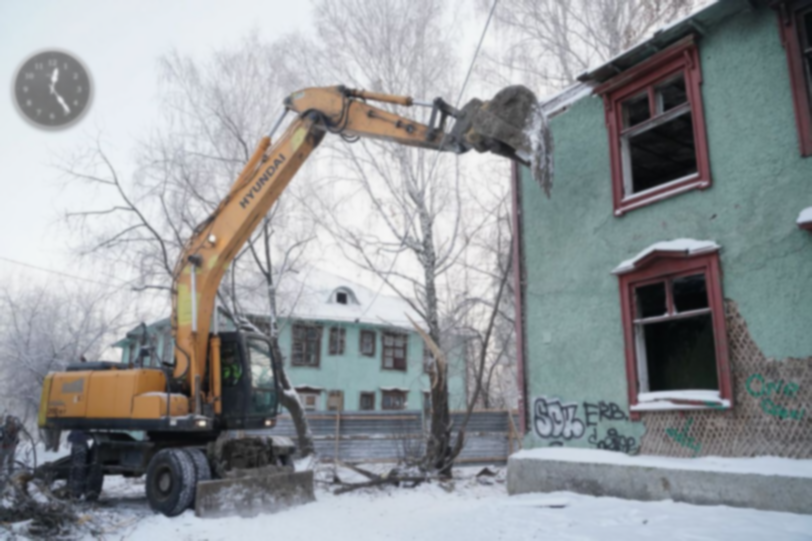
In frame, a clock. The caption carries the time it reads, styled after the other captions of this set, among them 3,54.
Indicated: 12,24
